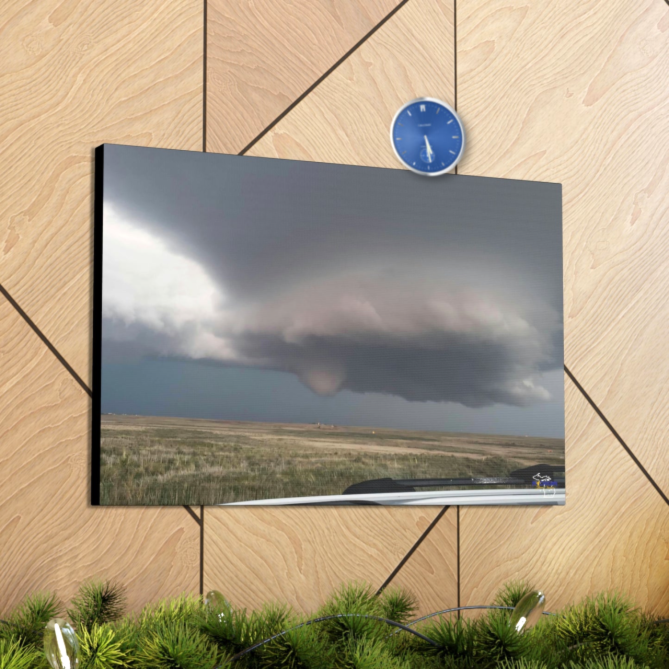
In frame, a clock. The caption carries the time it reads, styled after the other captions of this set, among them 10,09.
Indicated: 5,29
